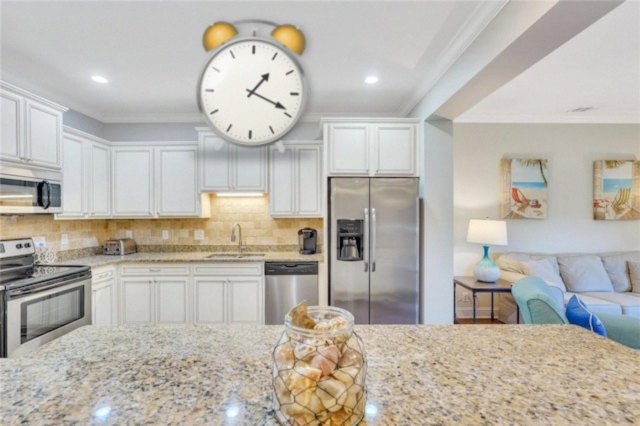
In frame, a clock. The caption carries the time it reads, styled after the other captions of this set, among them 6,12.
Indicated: 1,19
